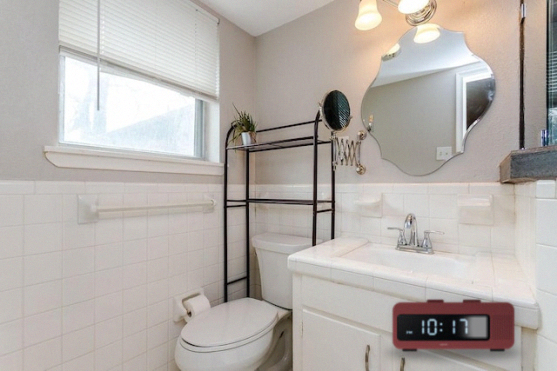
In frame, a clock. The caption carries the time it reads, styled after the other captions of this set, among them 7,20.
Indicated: 10,17
